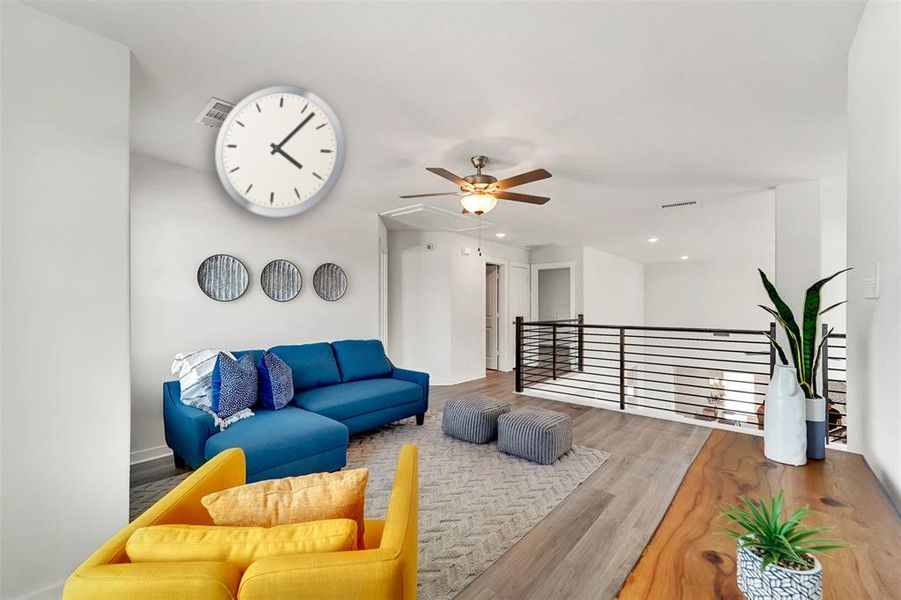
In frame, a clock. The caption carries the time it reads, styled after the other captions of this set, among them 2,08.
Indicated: 4,07
